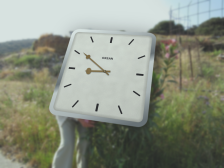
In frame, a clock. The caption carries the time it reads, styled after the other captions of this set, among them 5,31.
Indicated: 8,51
